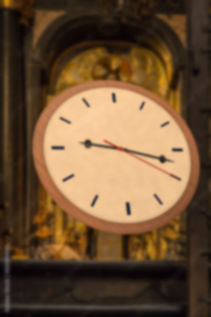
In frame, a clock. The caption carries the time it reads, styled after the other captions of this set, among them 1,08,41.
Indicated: 9,17,20
